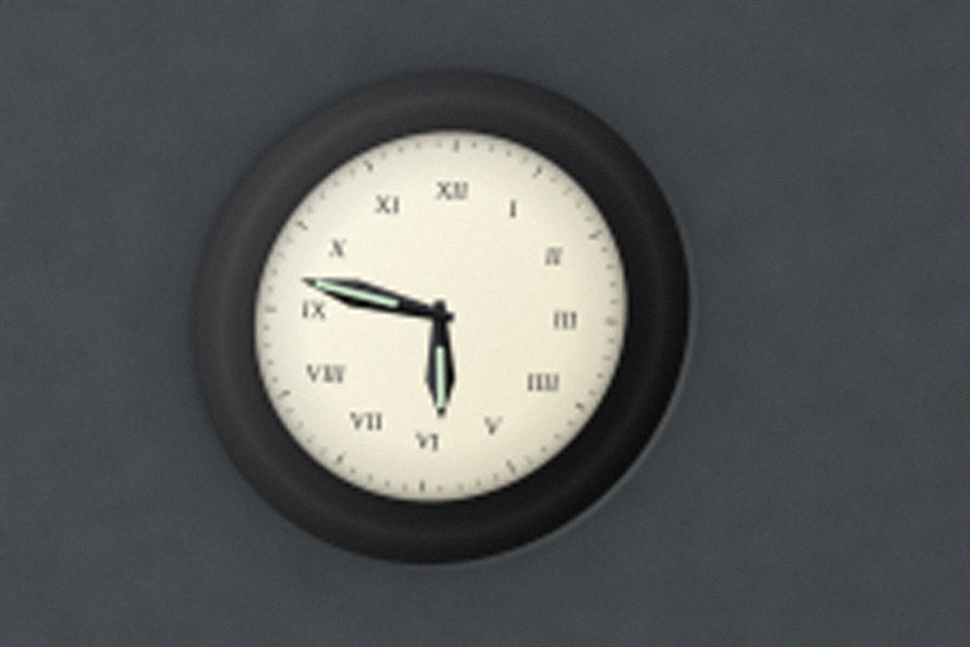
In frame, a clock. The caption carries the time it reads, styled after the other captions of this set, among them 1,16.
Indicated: 5,47
